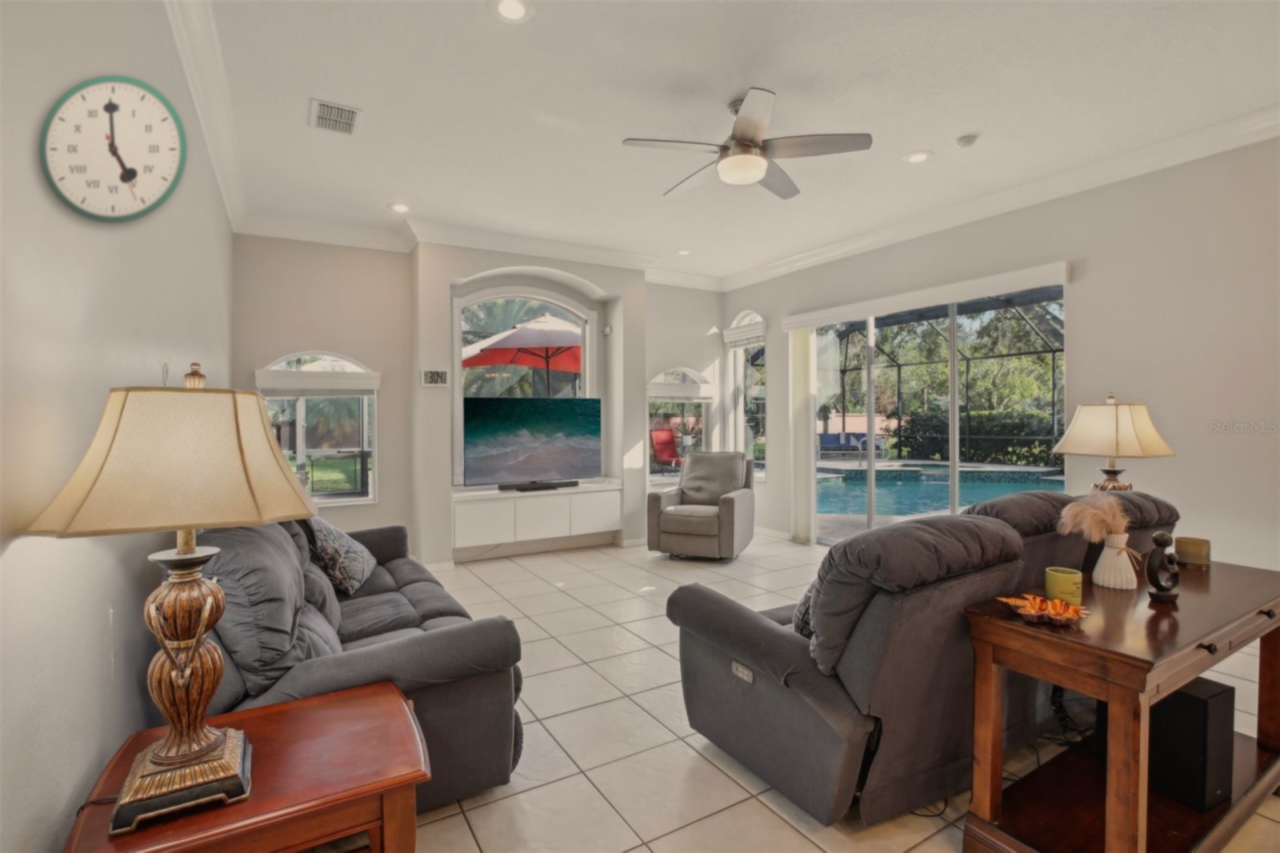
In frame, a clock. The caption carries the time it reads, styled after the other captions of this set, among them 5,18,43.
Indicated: 4,59,26
